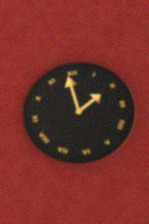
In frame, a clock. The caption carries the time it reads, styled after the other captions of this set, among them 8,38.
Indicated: 1,59
